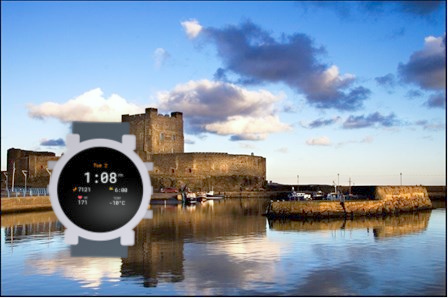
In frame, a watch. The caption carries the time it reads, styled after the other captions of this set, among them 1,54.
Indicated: 1,08
